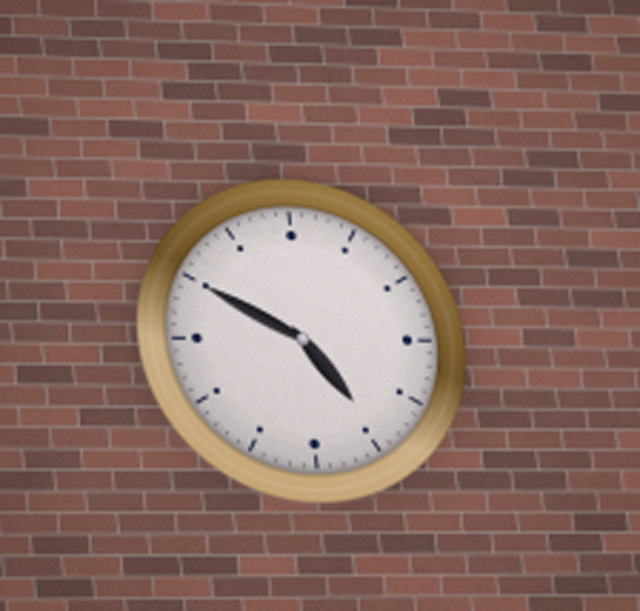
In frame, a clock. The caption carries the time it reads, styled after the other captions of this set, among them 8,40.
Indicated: 4,50
